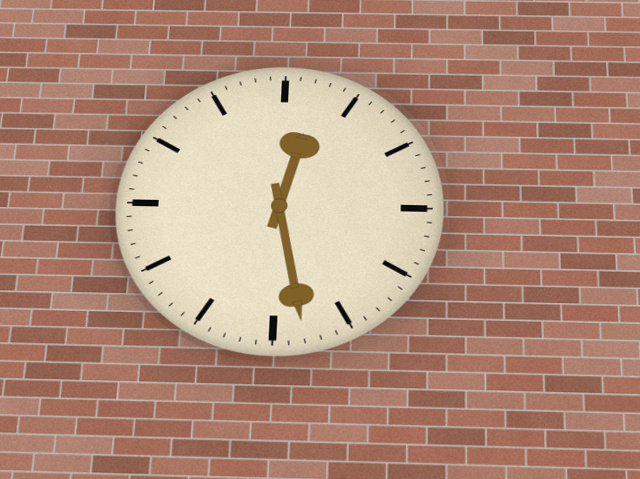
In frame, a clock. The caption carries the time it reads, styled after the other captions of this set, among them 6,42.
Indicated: 12,28
